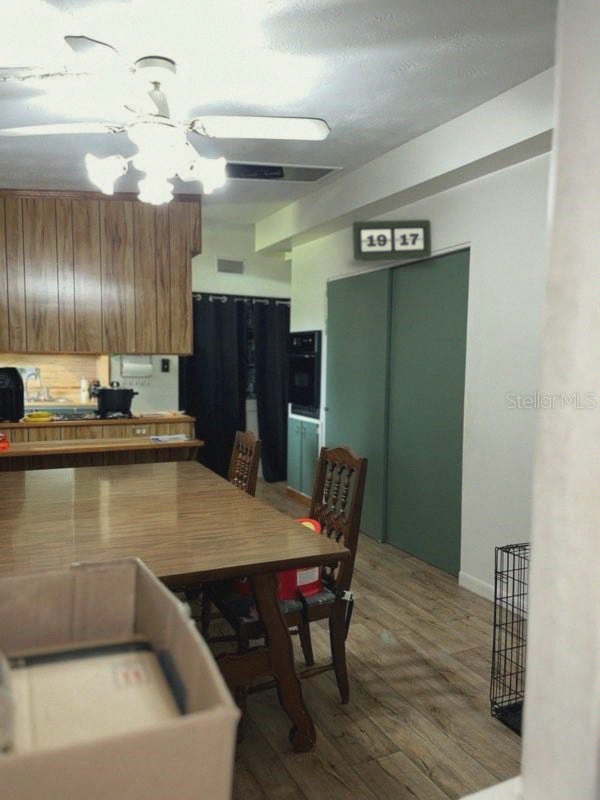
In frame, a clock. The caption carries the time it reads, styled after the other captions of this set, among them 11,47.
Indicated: 19,17
